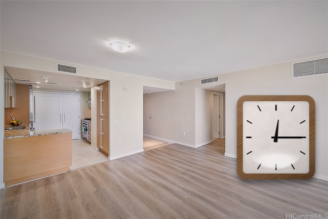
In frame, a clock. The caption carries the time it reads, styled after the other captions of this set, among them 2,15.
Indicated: 12,15
